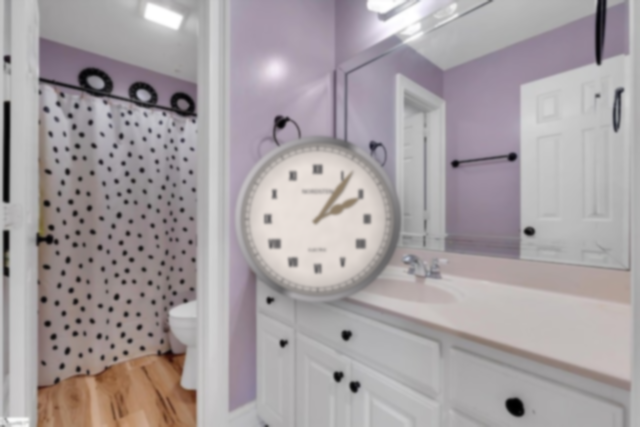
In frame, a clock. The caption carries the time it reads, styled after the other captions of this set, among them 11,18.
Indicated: 2,06
